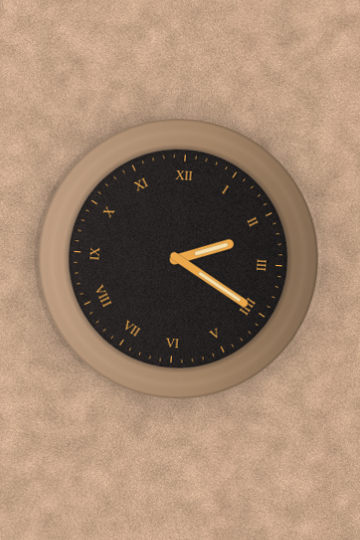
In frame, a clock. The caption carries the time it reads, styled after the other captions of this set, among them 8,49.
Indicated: 2,20
